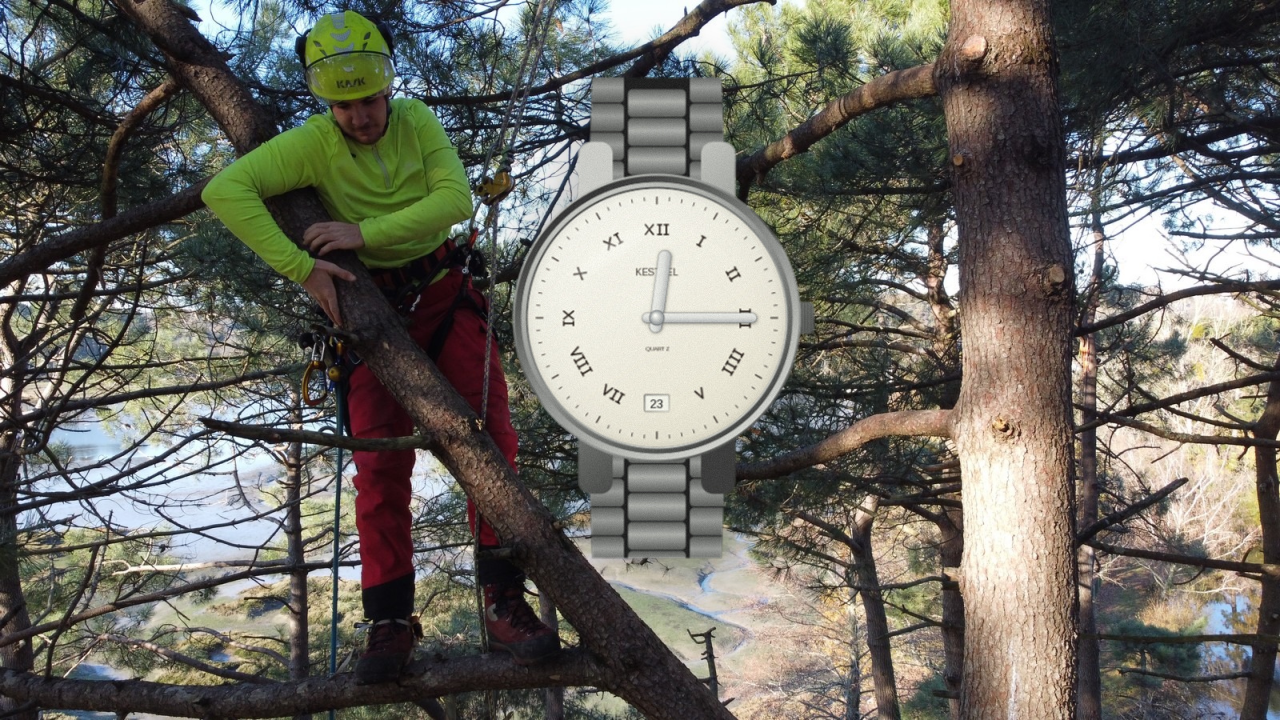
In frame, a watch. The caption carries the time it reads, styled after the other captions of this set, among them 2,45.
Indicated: 12,15
